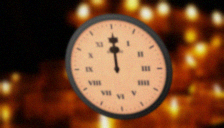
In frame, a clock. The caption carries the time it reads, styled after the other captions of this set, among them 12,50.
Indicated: 12,00
